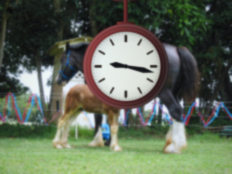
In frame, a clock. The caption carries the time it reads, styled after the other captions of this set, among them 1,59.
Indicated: 9,17
